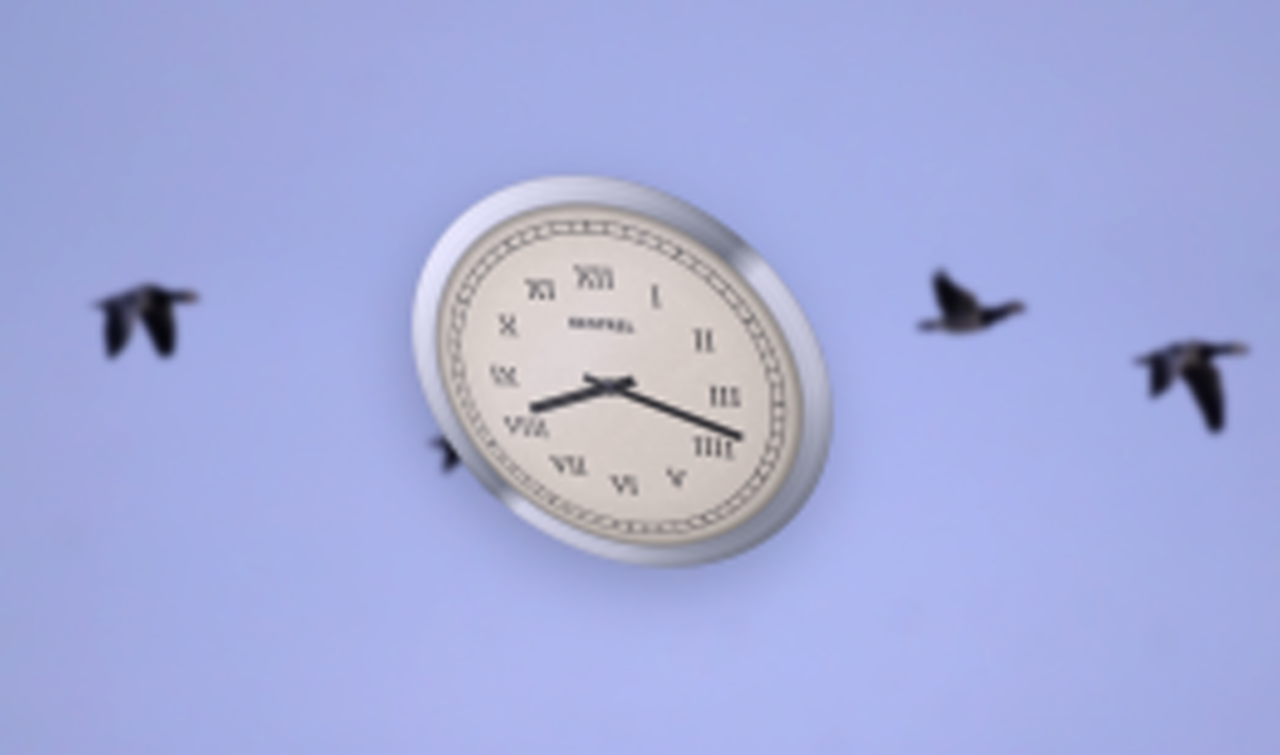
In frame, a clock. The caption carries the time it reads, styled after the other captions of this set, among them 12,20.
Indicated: 8,18
